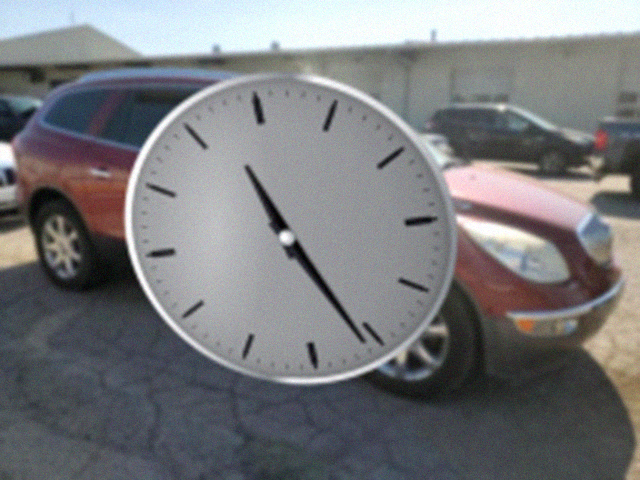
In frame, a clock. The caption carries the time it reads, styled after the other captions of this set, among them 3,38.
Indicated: 11,26
